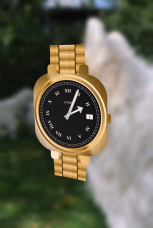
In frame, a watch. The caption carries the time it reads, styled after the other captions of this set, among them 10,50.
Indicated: 2,04
